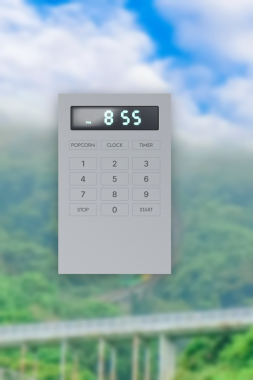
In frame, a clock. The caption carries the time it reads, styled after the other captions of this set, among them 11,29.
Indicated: 8,55
